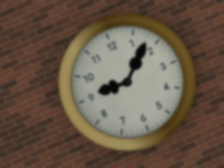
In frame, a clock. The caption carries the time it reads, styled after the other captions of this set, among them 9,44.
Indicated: 9,08
